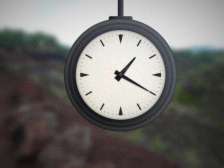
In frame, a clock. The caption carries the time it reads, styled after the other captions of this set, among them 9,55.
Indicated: 1,20
